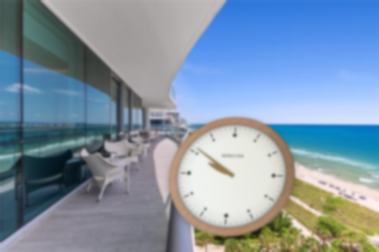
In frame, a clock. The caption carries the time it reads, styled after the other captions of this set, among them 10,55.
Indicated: 9,51
